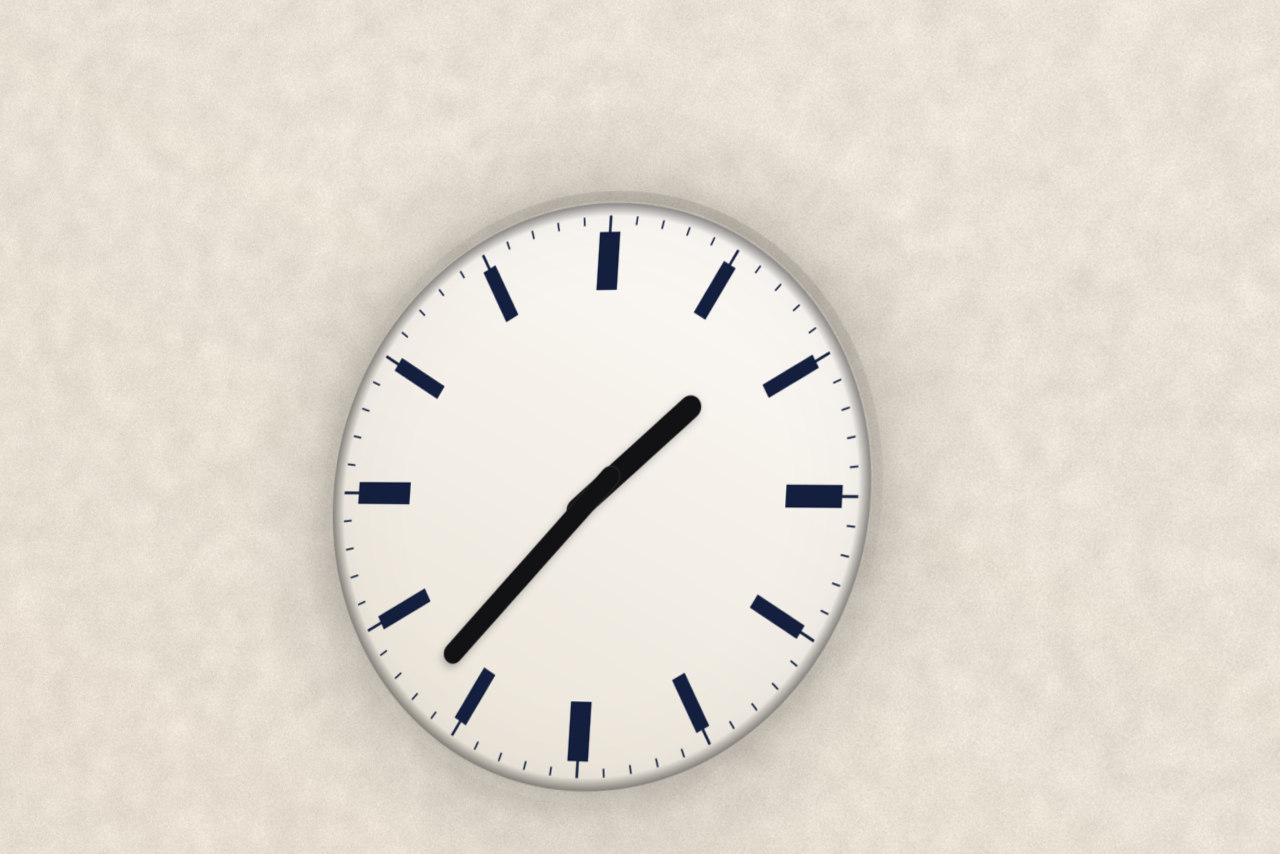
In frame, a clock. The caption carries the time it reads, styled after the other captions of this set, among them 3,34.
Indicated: 1,37
